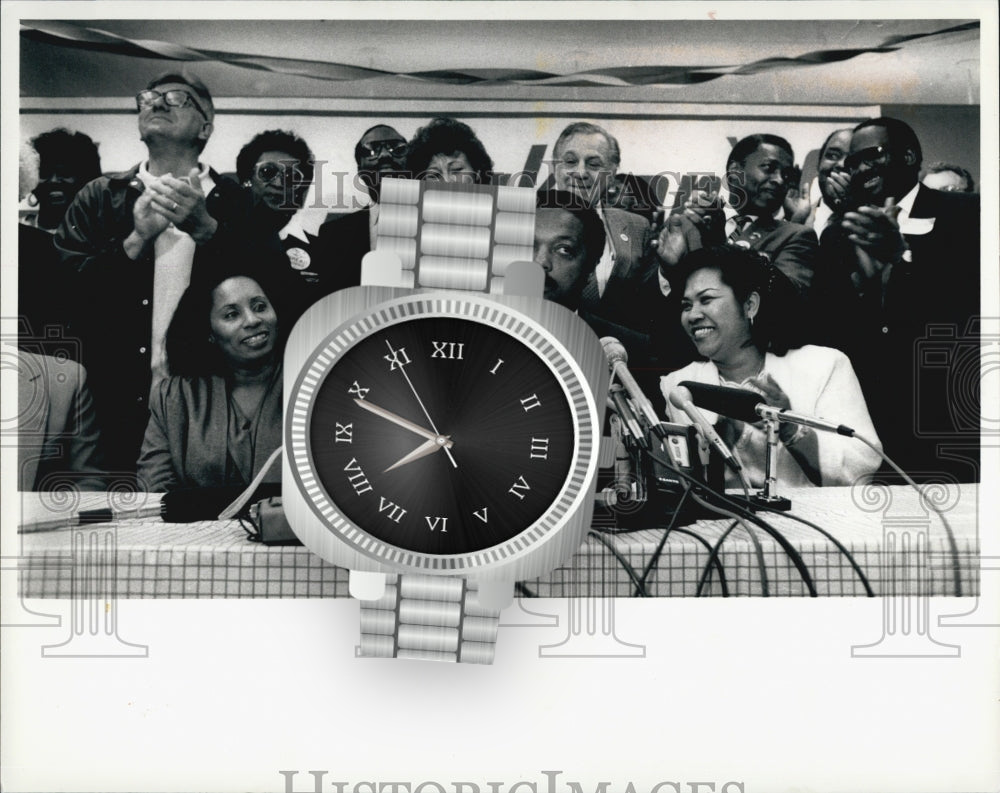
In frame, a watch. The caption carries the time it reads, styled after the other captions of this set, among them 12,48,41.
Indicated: 7,48,55
